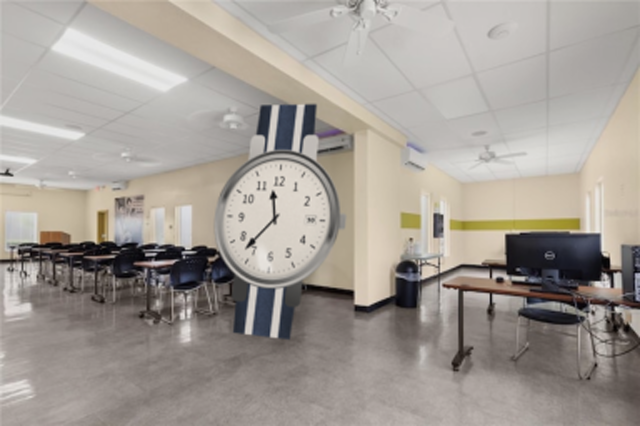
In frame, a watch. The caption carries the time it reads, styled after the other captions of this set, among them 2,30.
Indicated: 11,37
